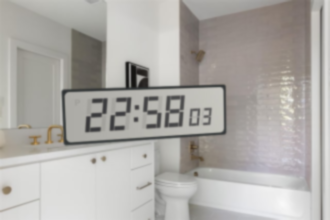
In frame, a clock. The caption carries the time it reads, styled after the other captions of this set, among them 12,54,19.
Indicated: 22,58,03
